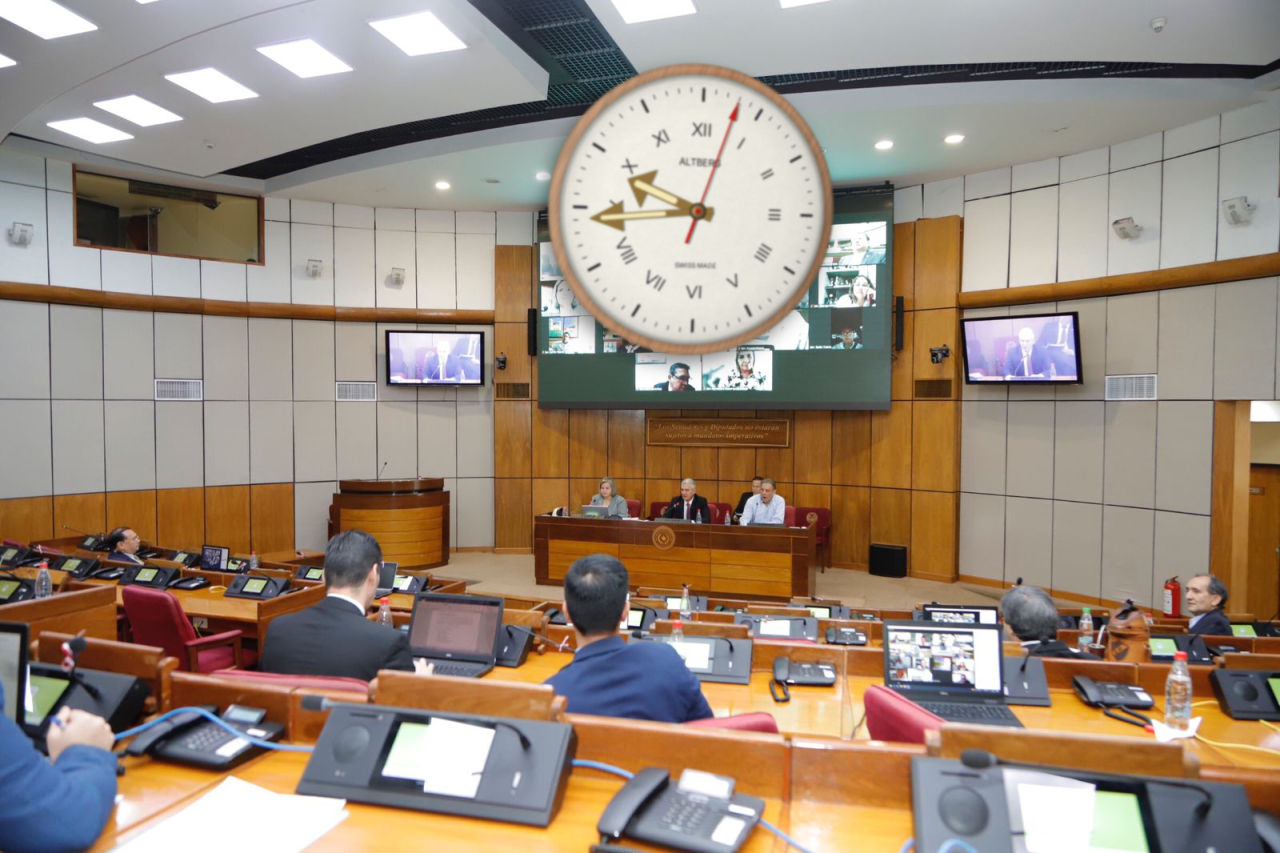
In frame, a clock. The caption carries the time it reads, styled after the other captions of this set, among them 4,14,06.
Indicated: 9,44,03
